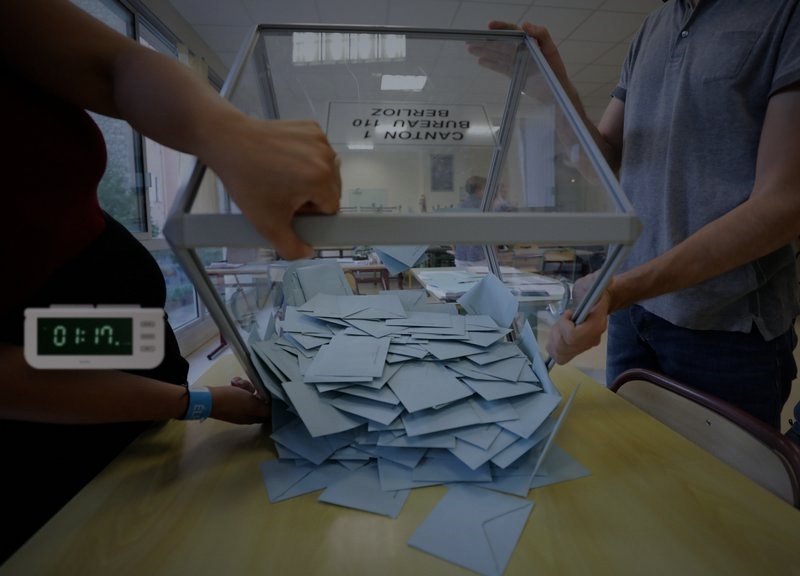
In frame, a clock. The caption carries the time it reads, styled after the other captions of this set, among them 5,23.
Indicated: 1,17
